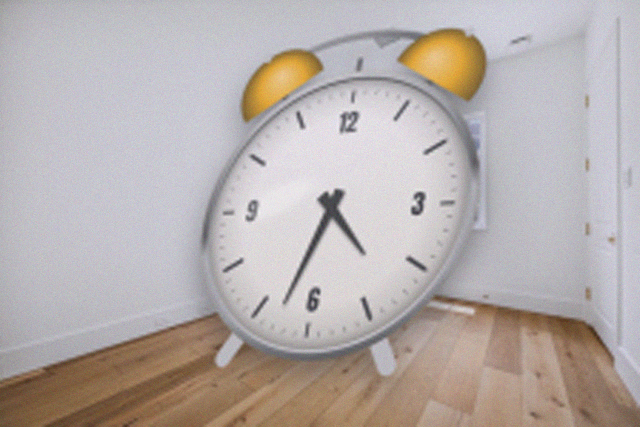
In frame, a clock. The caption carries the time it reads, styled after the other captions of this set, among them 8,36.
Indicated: 4,33
